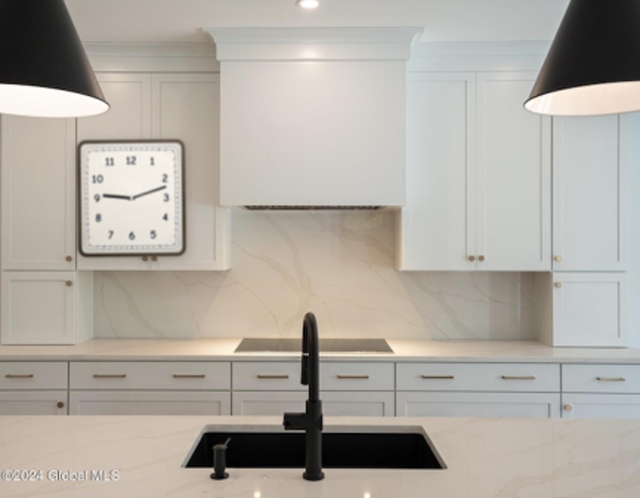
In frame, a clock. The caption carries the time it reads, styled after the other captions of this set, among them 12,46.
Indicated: 9,12
